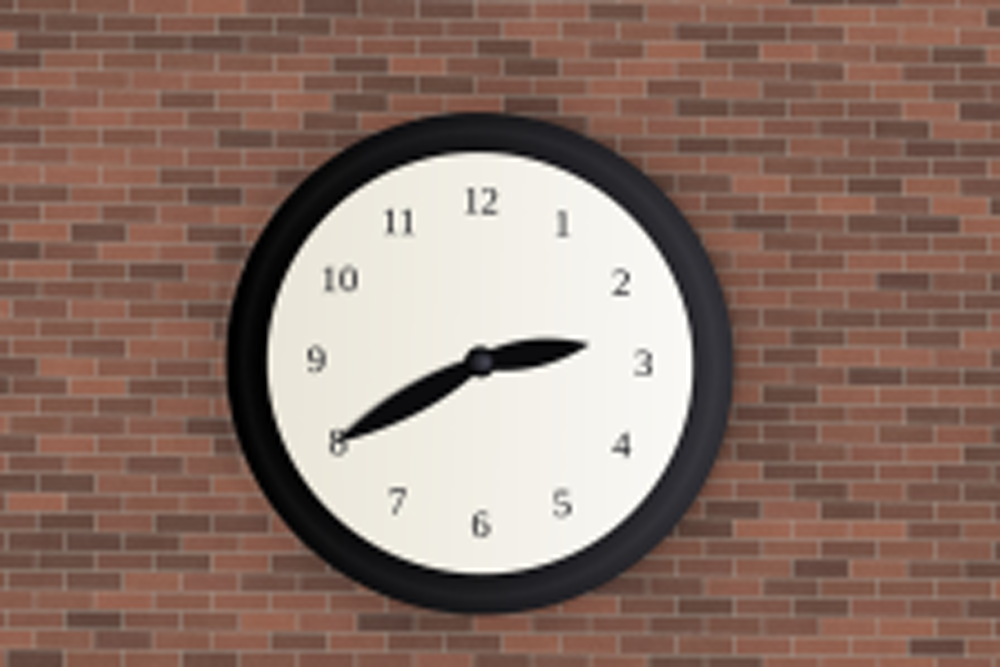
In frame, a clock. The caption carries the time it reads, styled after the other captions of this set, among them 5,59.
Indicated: 2,40
